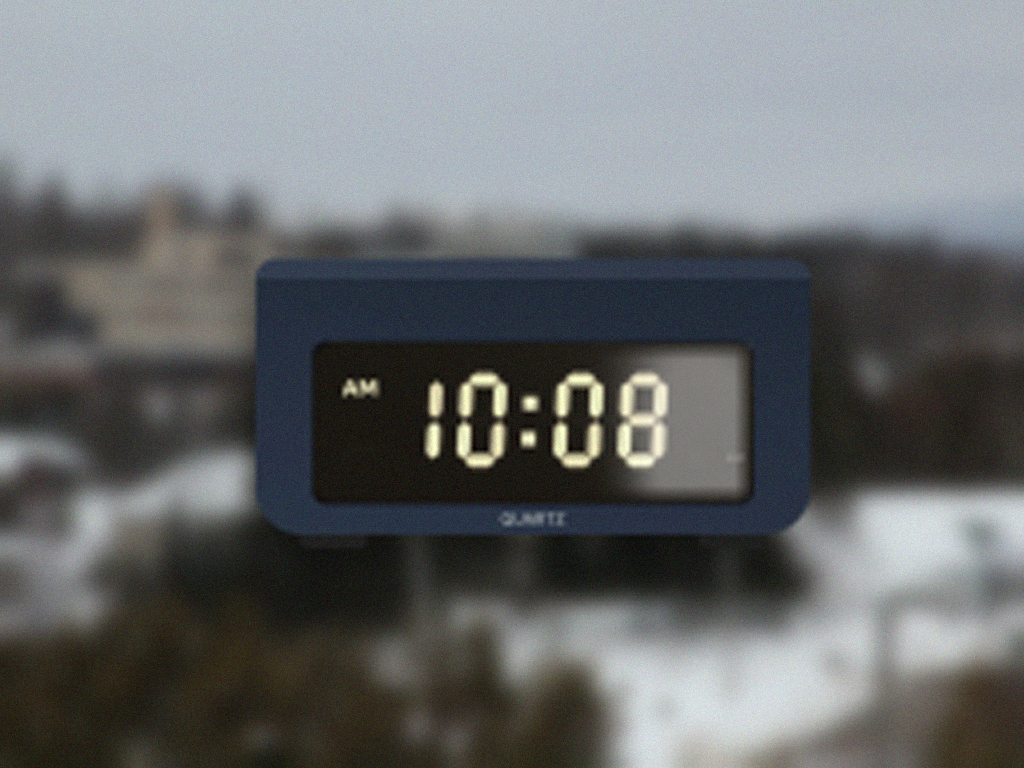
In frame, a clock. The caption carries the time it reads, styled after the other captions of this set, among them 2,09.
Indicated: 10,08
